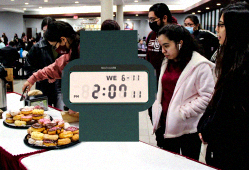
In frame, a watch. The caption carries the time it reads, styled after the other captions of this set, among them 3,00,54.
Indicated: 2,07,11
